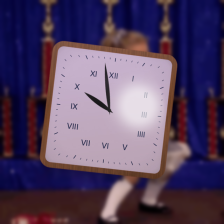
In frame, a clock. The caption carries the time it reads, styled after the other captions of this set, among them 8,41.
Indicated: 9,58
